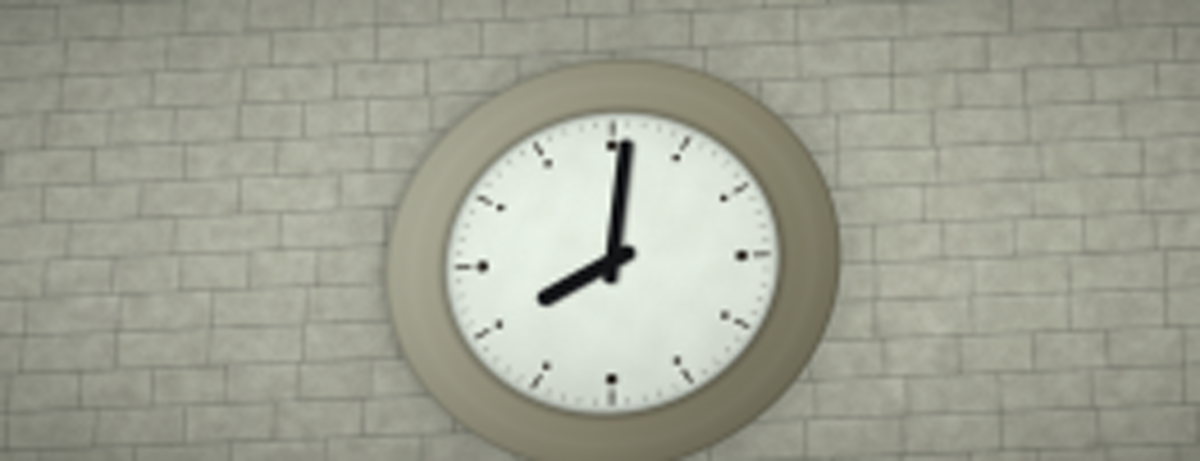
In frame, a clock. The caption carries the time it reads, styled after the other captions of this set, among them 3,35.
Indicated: 8,01
